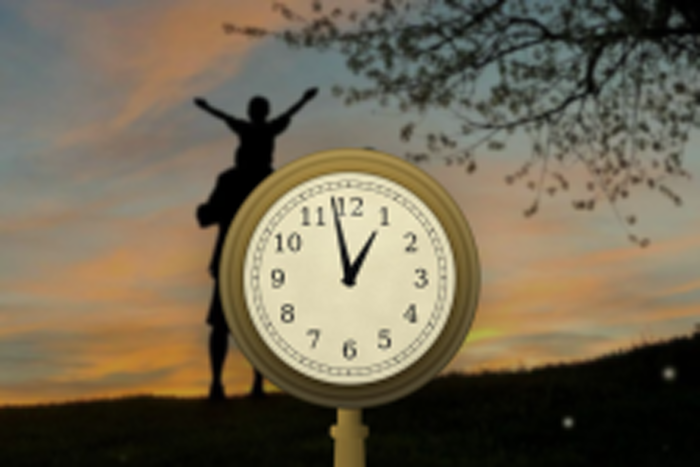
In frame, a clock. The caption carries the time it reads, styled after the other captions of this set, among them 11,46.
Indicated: 12,58
